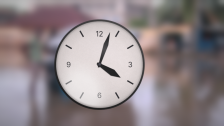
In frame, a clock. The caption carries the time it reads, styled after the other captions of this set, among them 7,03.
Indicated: 4,03
